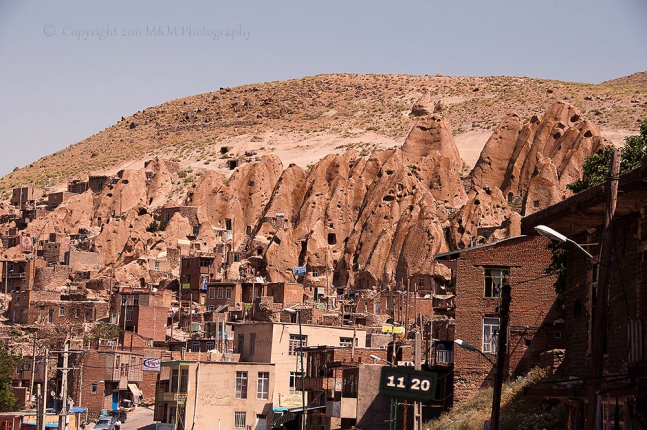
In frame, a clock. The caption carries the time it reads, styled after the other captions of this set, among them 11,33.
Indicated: 11,20
